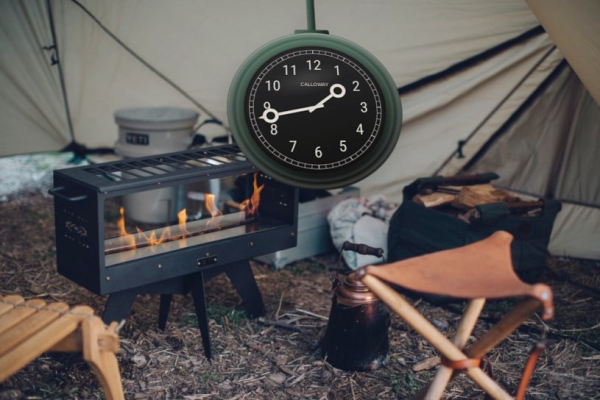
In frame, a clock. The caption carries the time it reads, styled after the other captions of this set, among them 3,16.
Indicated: 1,43
